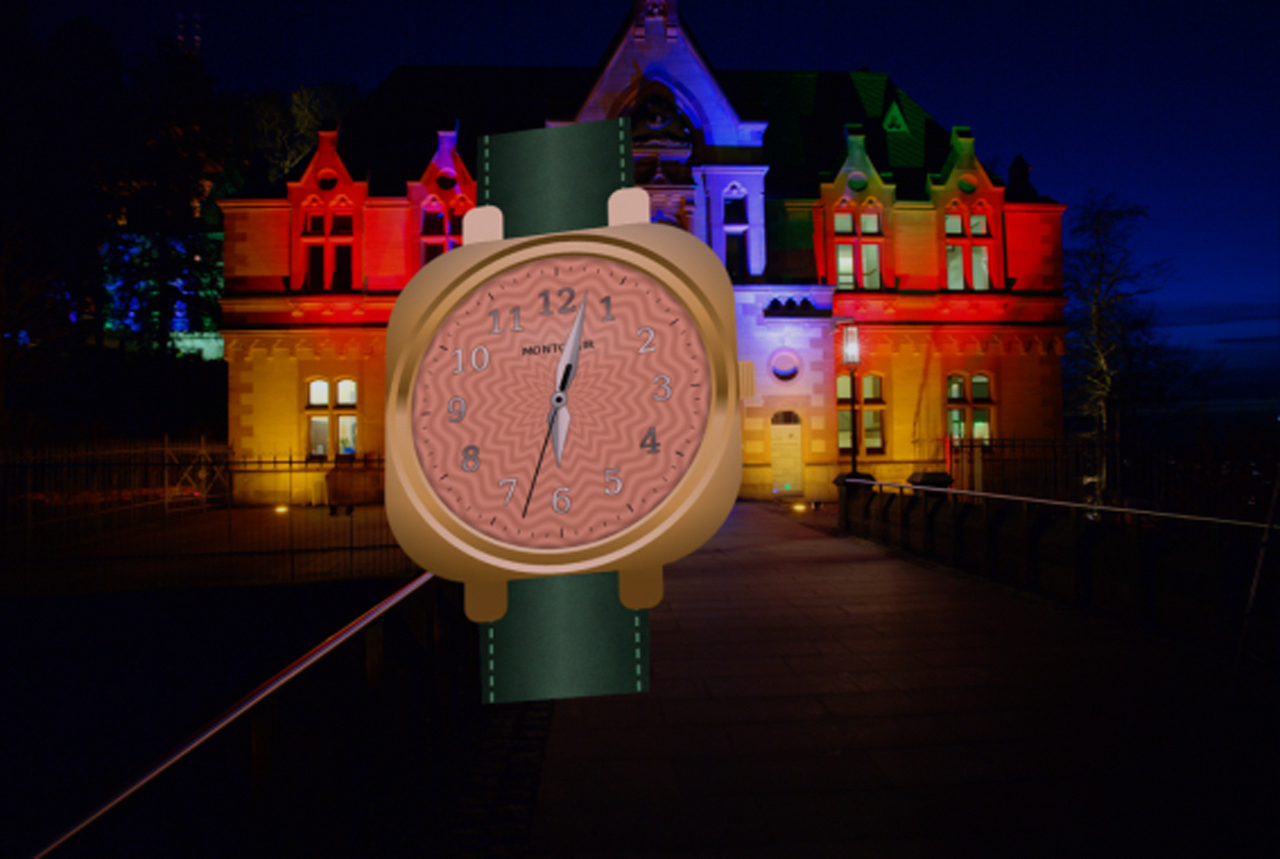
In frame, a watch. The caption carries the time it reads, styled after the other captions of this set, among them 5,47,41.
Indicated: 6,02,33
